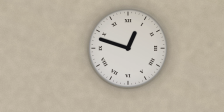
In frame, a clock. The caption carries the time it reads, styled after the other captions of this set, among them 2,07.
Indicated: 12,48
